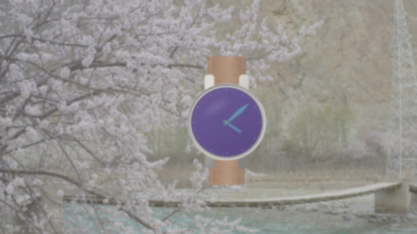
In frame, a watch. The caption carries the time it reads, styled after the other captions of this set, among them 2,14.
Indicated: 4,08
